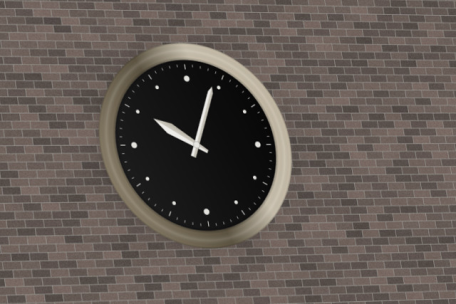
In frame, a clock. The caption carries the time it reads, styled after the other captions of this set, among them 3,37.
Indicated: 10,04
